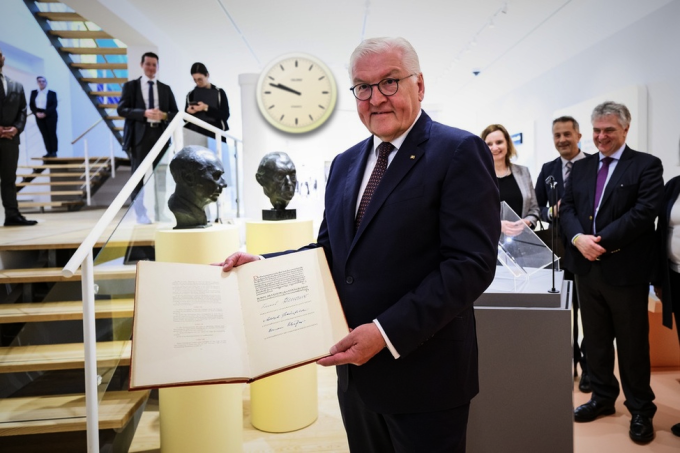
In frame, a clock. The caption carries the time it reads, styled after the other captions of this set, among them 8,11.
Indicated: 9,48
